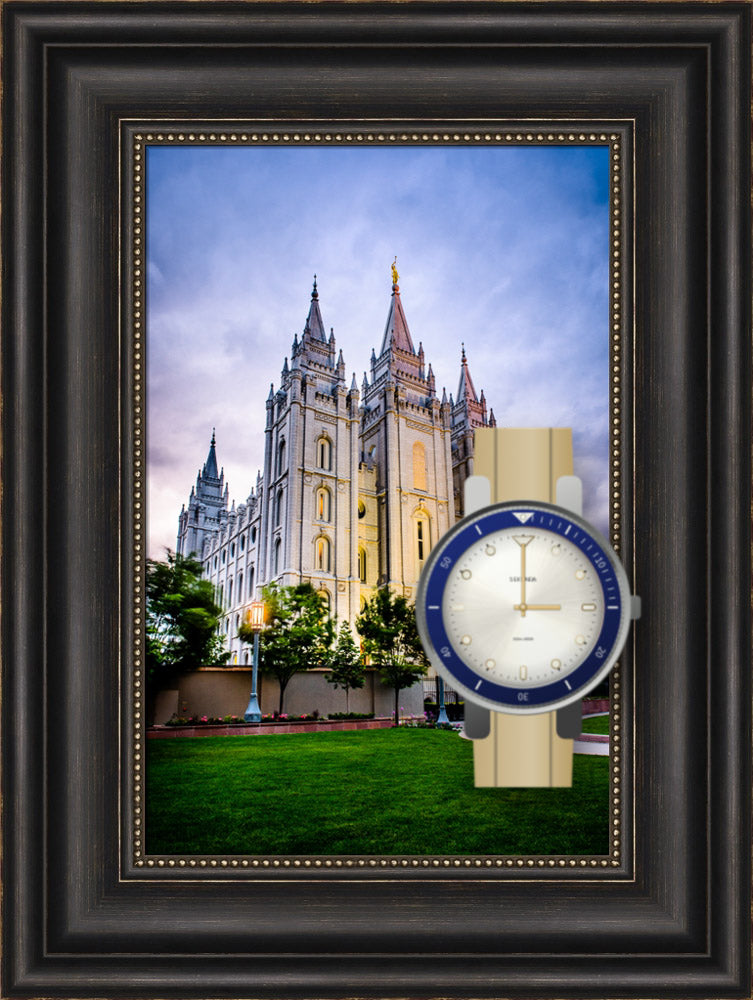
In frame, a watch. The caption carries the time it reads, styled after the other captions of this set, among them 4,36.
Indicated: 3,00
